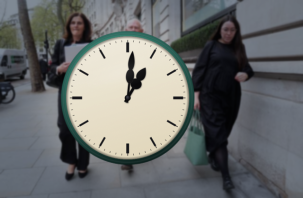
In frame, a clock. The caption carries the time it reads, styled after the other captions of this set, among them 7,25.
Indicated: 1,01
